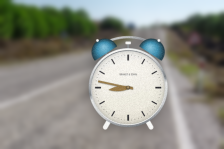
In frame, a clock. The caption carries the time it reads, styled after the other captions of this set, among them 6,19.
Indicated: 8,47
